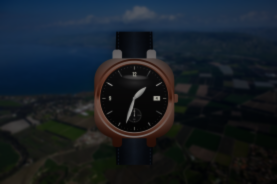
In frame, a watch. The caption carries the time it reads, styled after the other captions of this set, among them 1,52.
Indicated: 1,33
